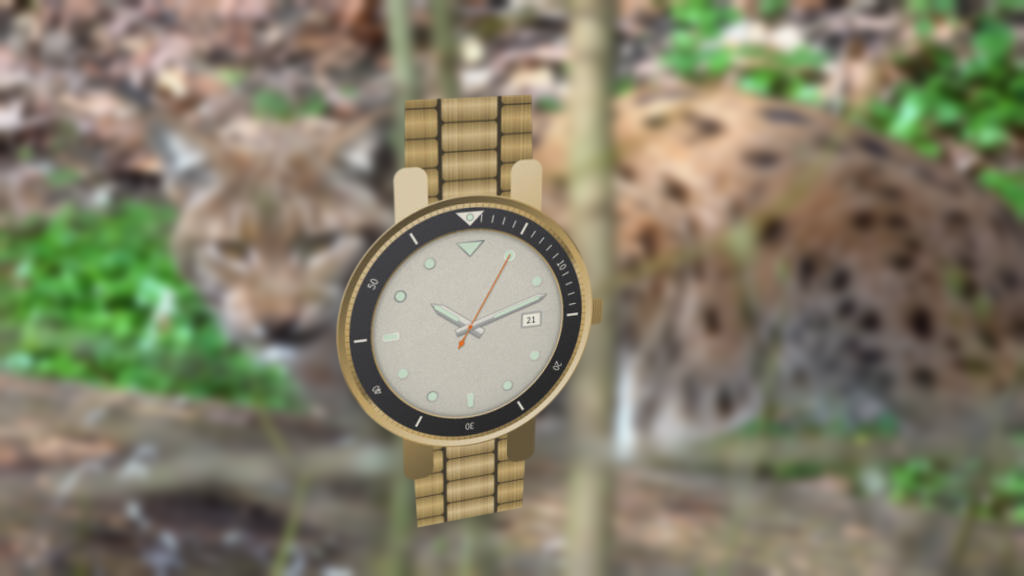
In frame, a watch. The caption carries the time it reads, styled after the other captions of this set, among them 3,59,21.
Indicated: 10,12,05
